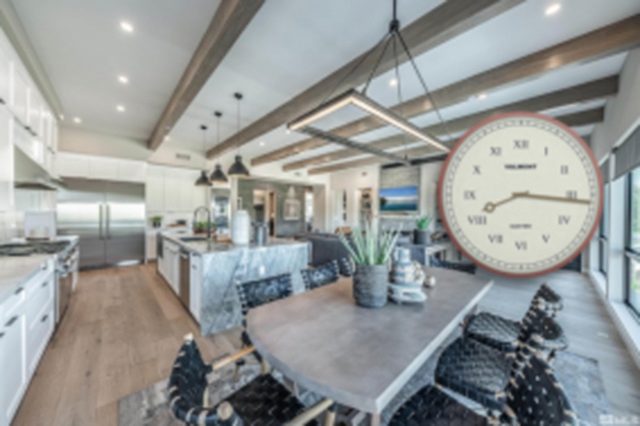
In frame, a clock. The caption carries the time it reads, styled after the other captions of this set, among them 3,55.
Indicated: 8,16
